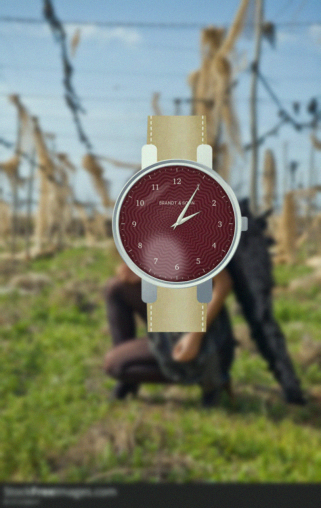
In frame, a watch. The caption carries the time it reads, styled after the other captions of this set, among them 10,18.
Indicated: 2,05
